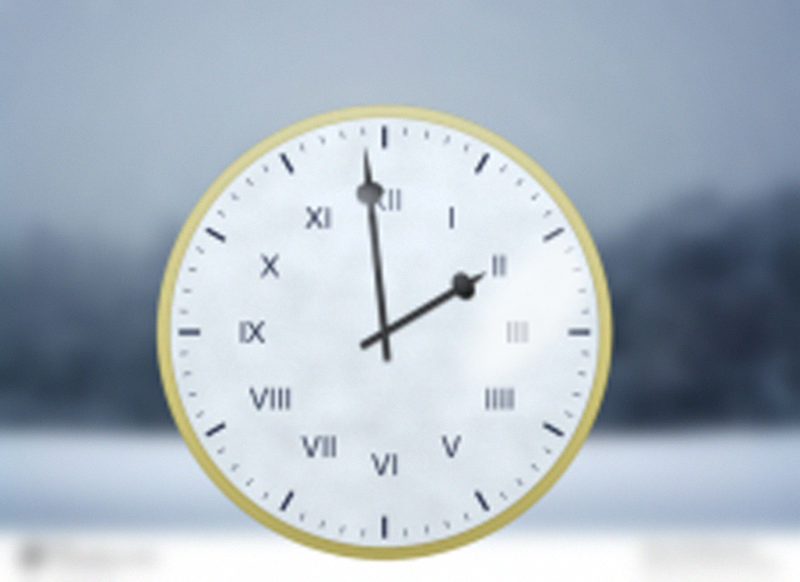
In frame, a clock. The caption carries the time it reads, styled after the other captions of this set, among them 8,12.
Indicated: 1,59
